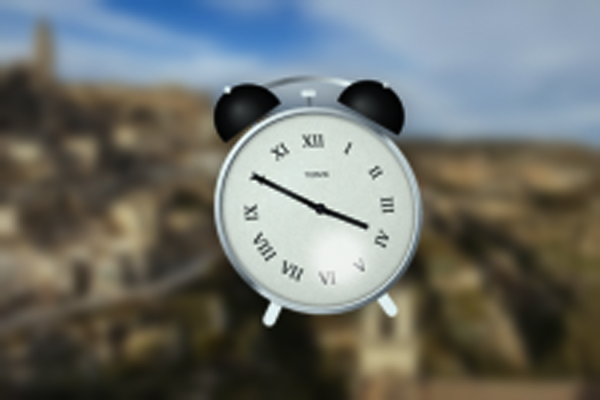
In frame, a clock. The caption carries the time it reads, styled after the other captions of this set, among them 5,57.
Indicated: 3,50
